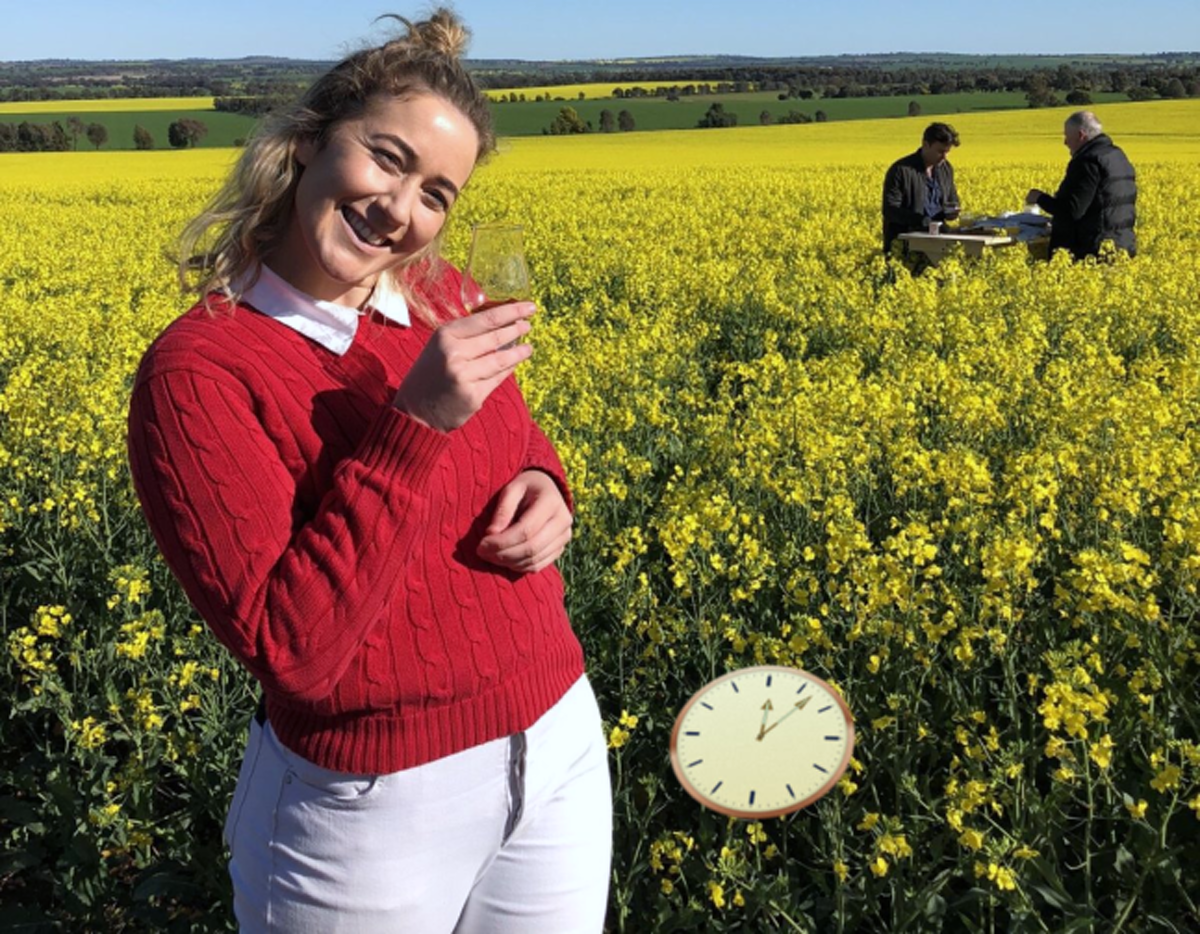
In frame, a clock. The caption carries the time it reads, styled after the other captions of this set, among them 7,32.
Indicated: 12,07
